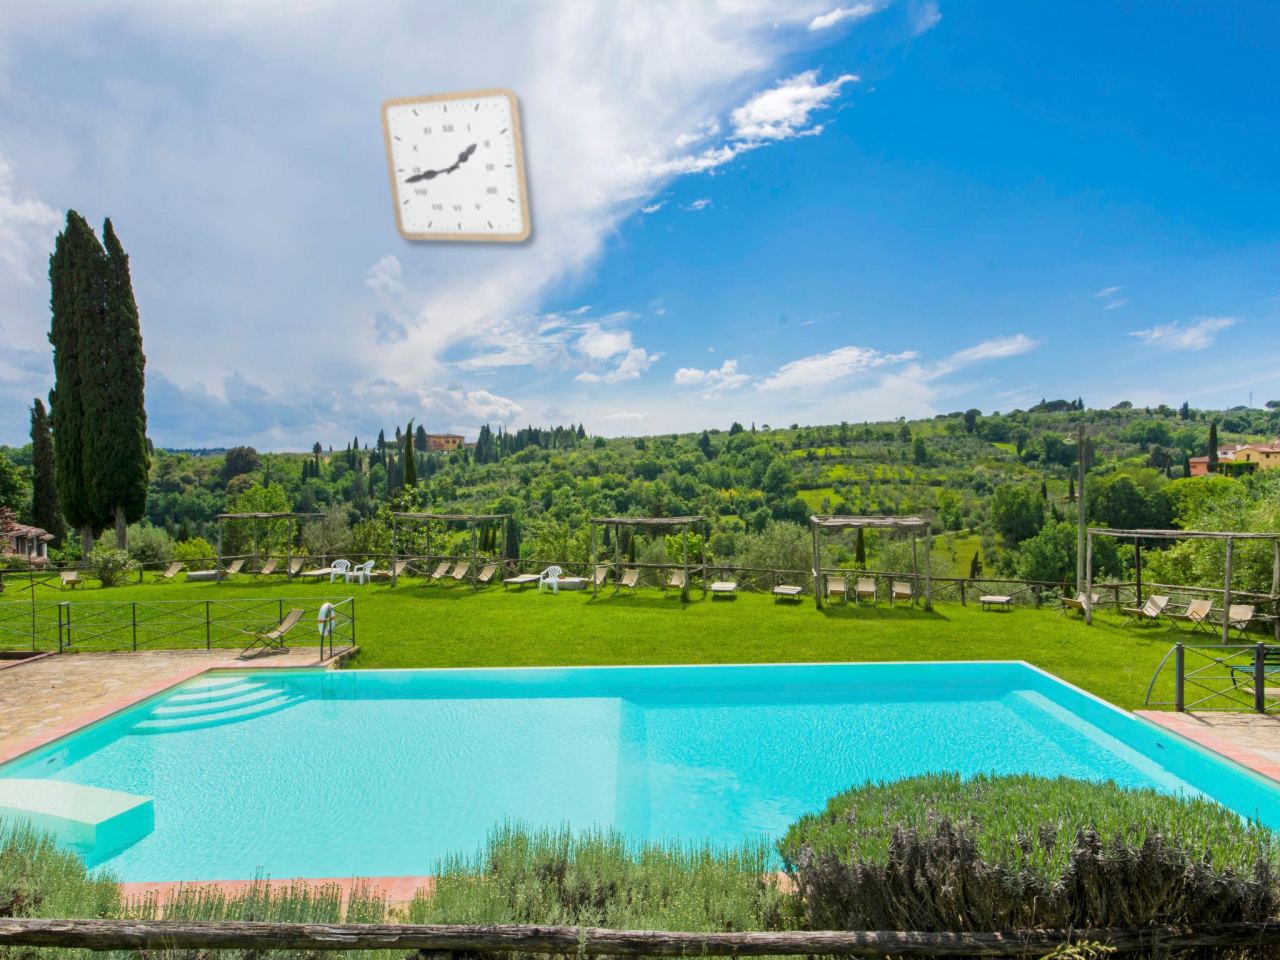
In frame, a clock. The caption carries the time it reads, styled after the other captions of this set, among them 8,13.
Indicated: 1,43
